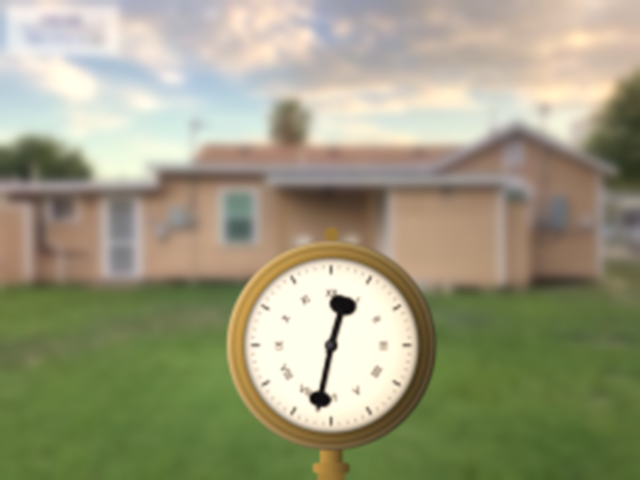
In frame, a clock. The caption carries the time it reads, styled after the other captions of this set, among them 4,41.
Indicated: 12,32
